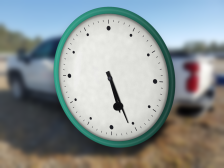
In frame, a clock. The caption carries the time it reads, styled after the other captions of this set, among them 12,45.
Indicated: 5,26
